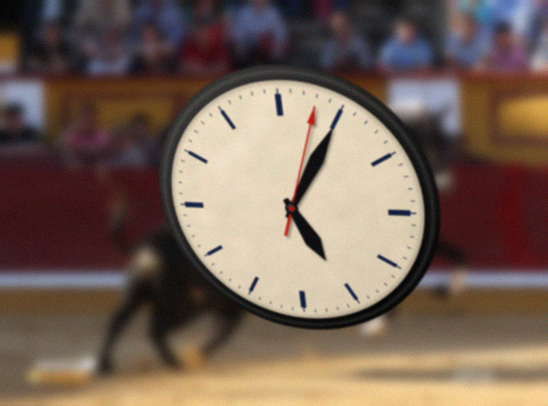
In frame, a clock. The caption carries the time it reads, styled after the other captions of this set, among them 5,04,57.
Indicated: 5,05,03
